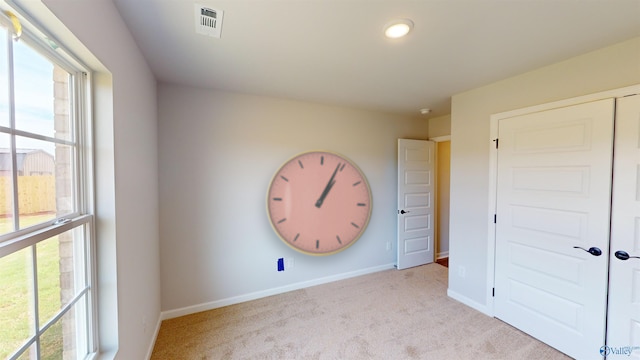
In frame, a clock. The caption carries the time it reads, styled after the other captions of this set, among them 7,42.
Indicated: 1,04
